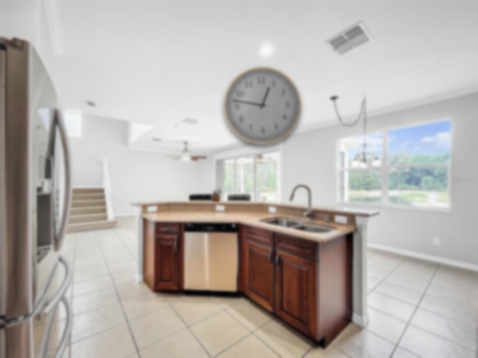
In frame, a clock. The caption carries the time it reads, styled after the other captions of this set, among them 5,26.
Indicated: 12,47
